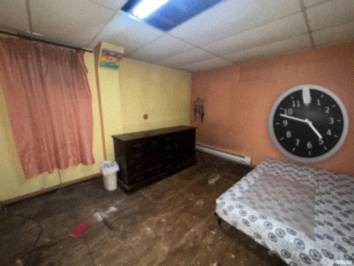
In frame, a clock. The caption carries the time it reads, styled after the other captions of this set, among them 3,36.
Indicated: 4,48
